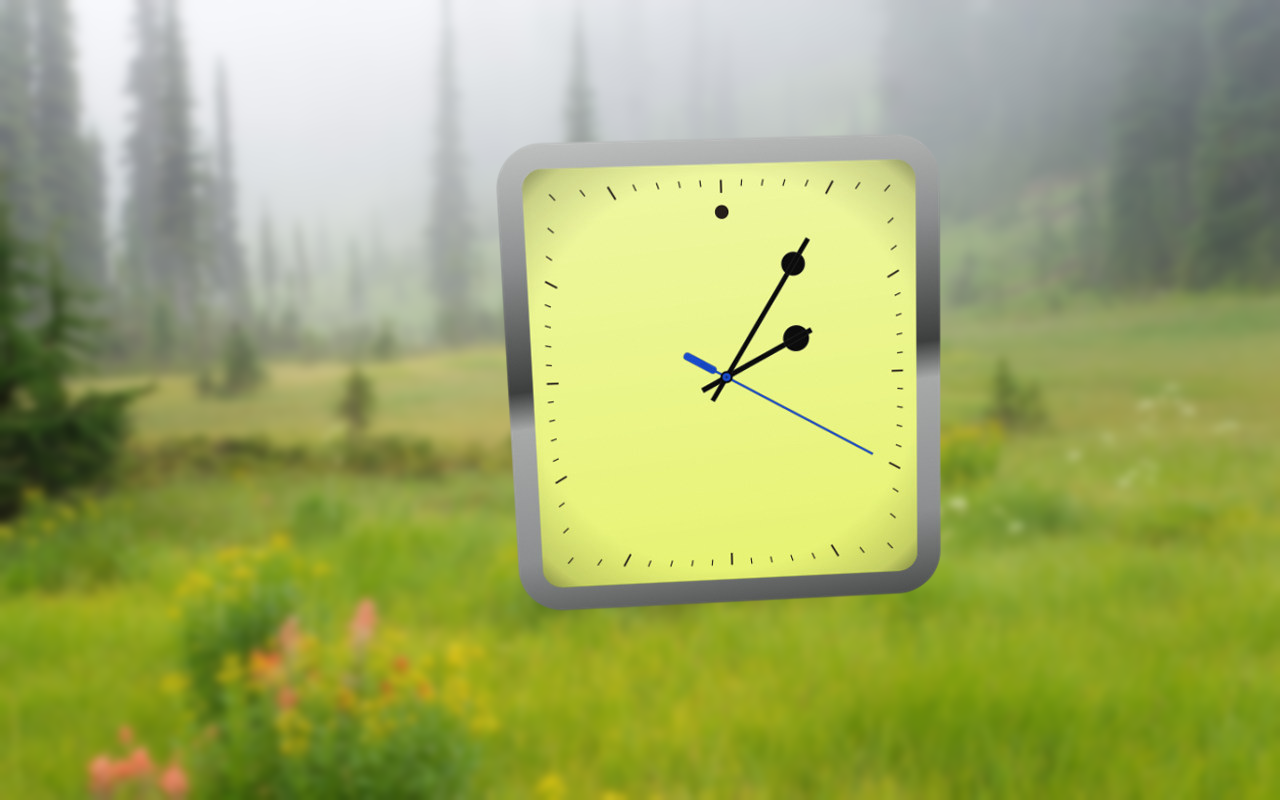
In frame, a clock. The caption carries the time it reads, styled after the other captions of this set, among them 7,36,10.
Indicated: 2,05,20
